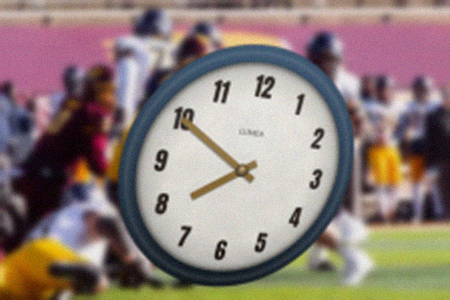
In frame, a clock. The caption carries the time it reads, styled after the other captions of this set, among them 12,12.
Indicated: 7,50
